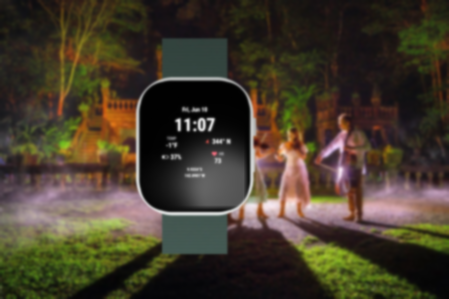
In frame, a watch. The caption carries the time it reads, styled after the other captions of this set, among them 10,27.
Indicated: 11,07
